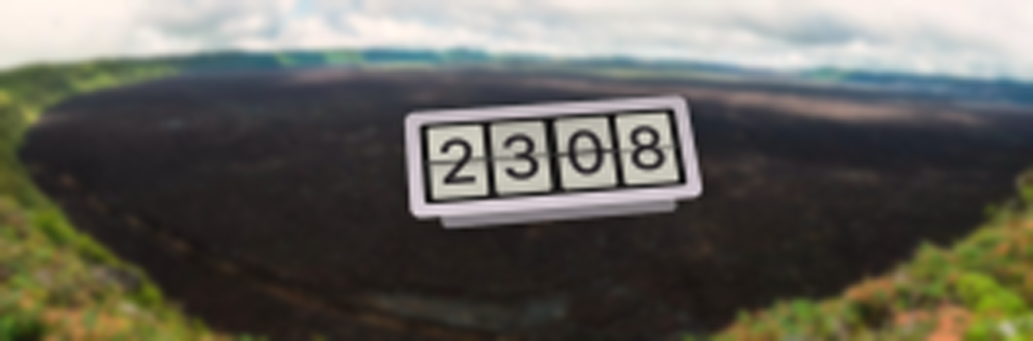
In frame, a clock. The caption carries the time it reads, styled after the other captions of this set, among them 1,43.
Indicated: 23,08
